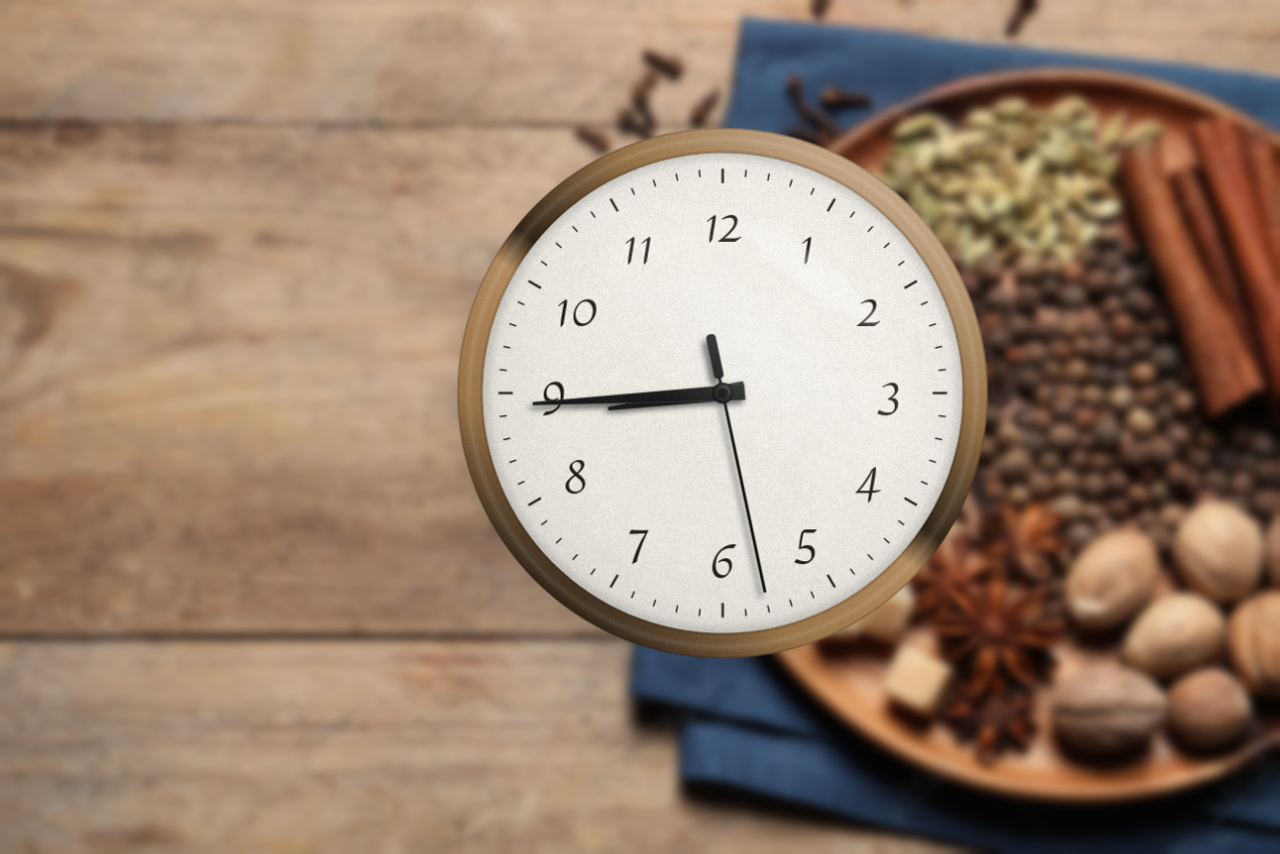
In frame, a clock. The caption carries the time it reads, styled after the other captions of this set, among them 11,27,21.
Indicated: 8,44,28
